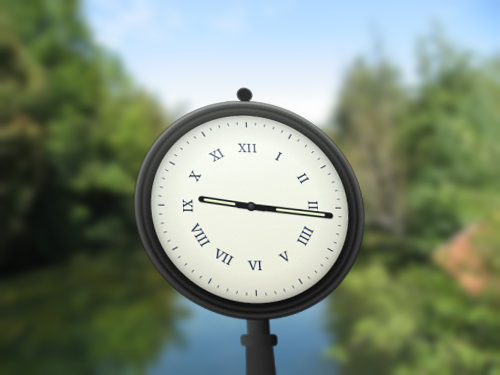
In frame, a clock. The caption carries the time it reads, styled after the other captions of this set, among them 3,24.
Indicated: 9,16
